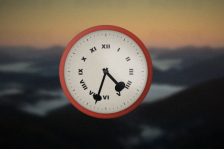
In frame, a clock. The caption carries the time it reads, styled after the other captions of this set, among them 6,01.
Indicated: 4,33
